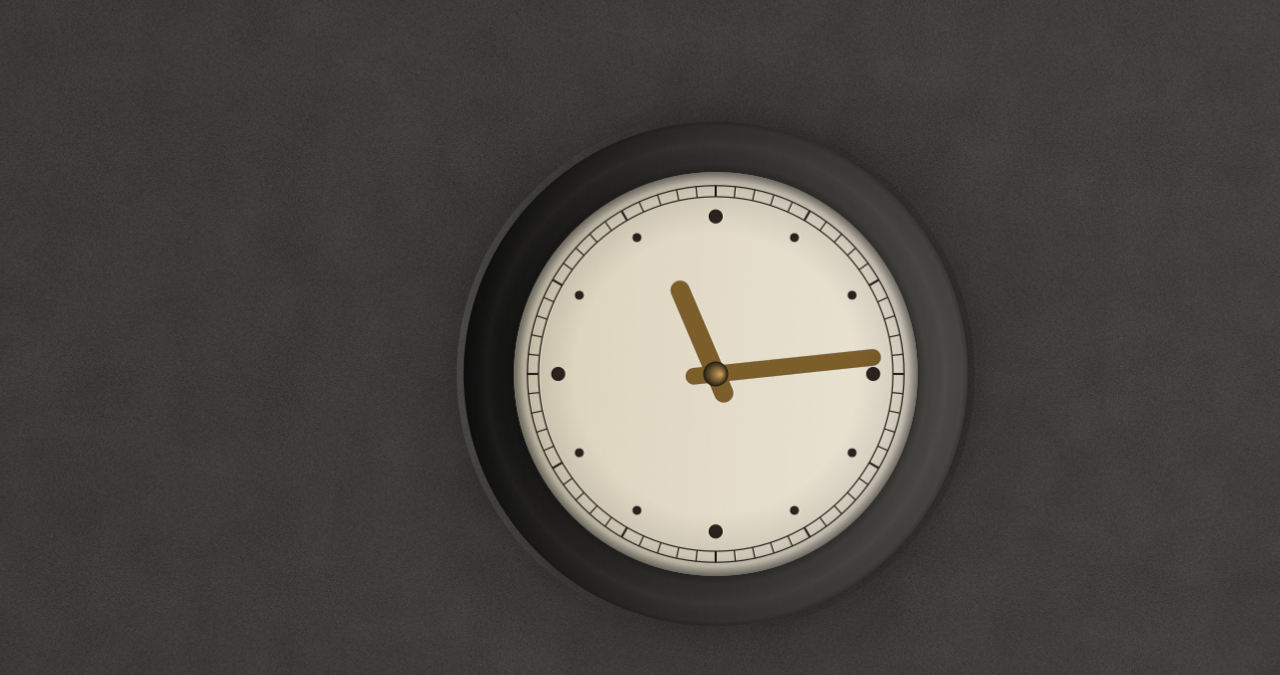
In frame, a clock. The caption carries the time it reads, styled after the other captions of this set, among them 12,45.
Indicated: 11,14
